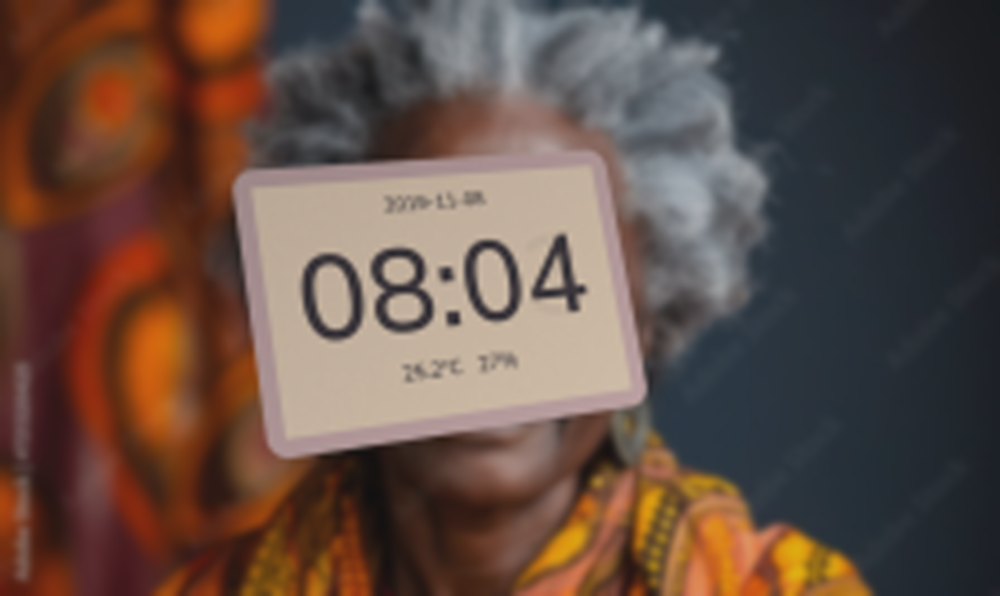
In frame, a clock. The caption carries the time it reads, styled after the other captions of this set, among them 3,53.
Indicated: 8,04
